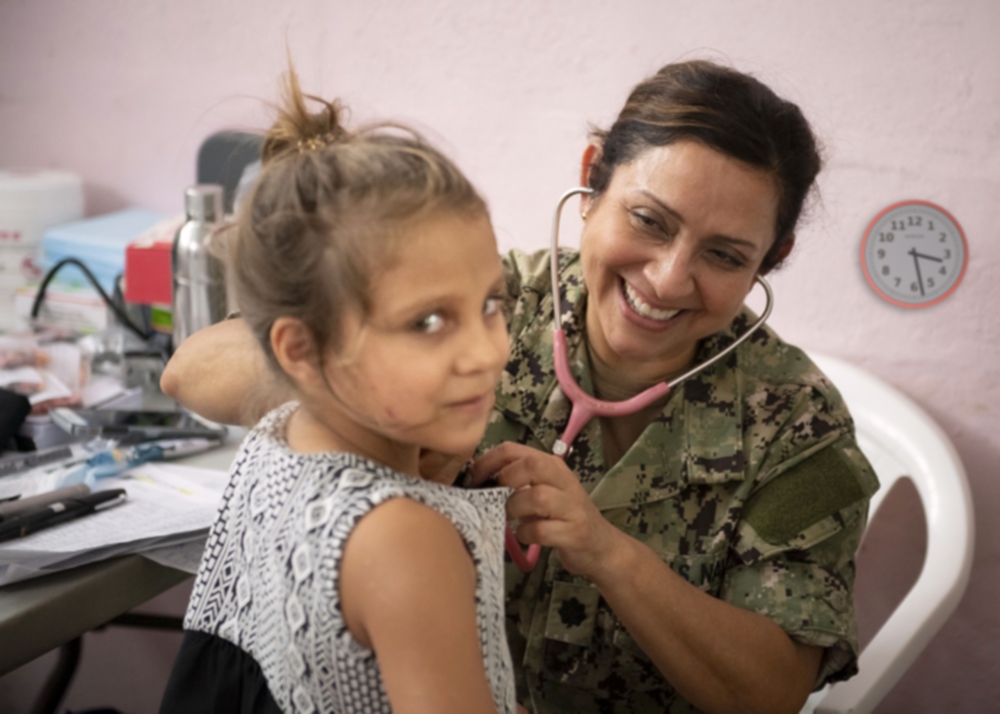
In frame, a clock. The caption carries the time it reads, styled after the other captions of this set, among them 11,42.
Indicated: 3,28
